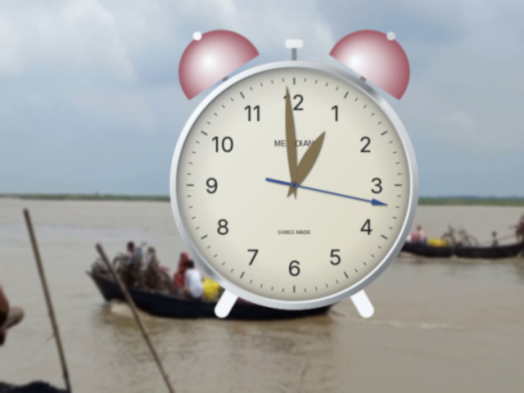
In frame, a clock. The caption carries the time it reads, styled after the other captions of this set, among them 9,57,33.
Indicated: 12,59,17
